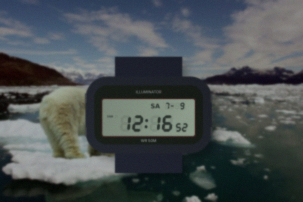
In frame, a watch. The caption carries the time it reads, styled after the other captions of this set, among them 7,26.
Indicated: 12,16
